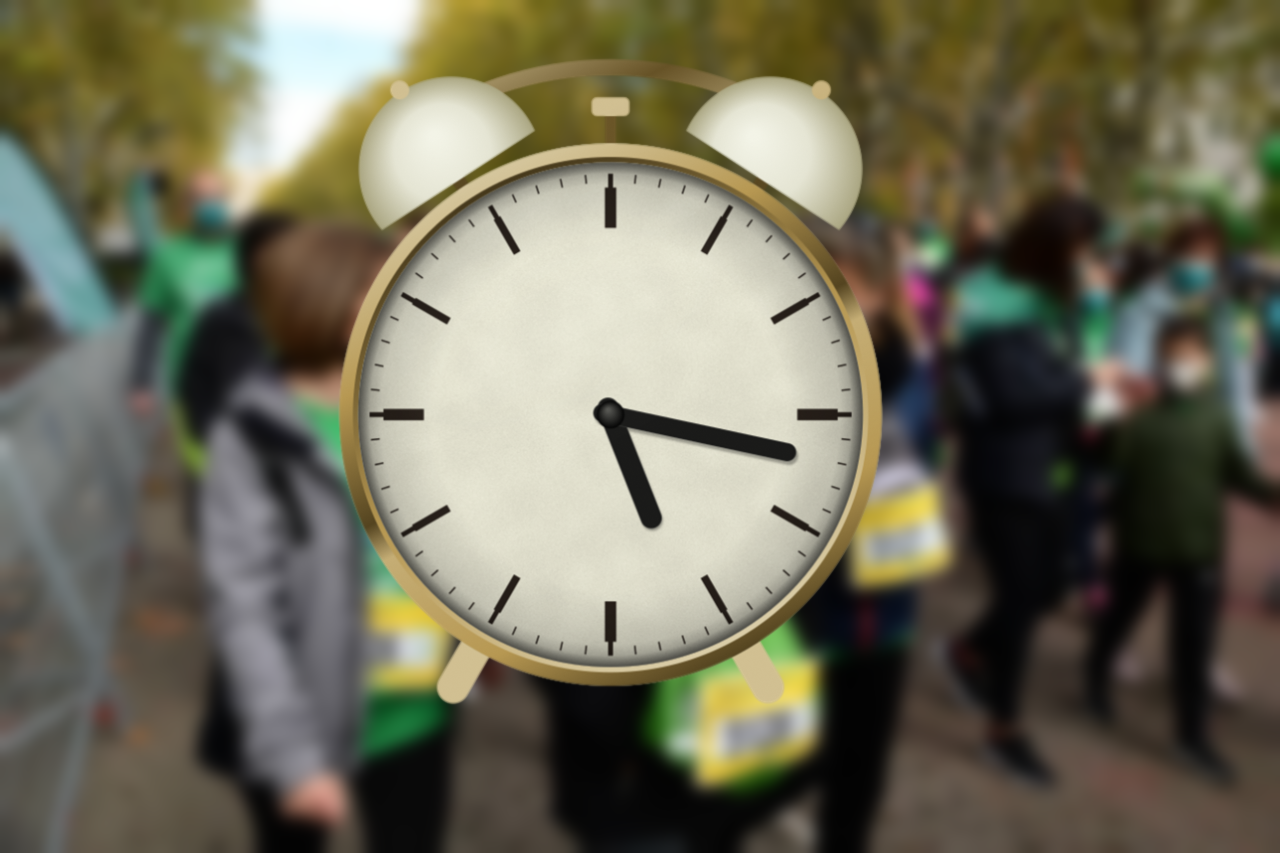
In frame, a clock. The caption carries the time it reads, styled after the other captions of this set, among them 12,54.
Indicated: 5,17
